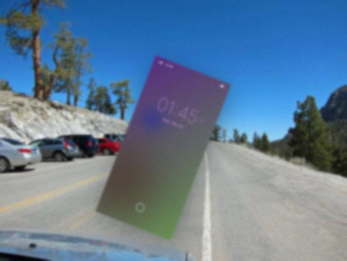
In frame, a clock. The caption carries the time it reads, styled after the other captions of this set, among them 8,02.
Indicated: 1,45
